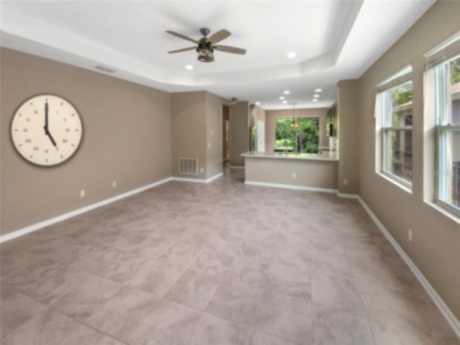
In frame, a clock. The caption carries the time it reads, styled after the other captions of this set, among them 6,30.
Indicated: 5,00
